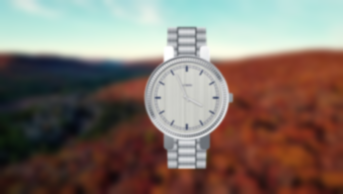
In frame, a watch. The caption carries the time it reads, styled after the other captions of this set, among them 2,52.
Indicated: 3,56
